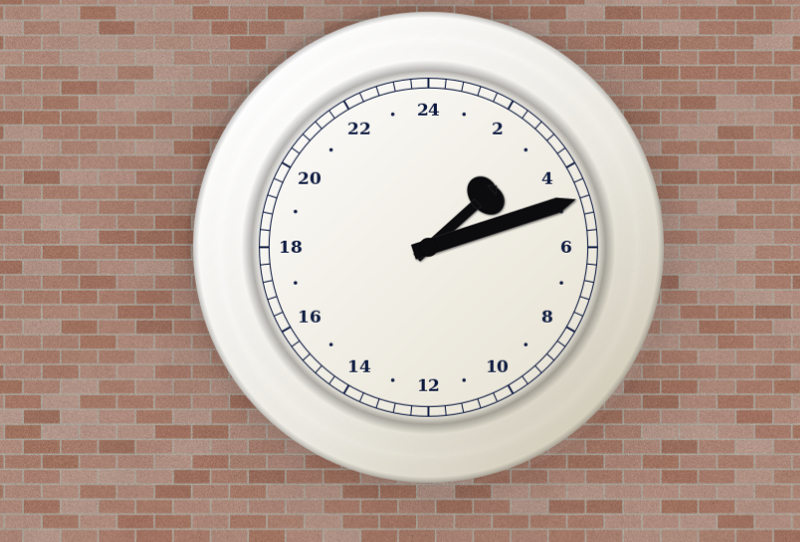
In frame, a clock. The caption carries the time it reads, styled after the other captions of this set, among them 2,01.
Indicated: 3,12
